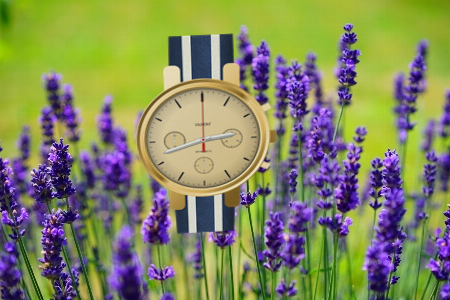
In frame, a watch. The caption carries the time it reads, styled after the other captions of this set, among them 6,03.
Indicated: 2,42
